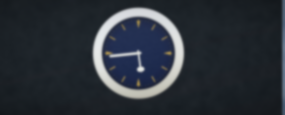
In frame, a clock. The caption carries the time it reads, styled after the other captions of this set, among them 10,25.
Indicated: 5,44
